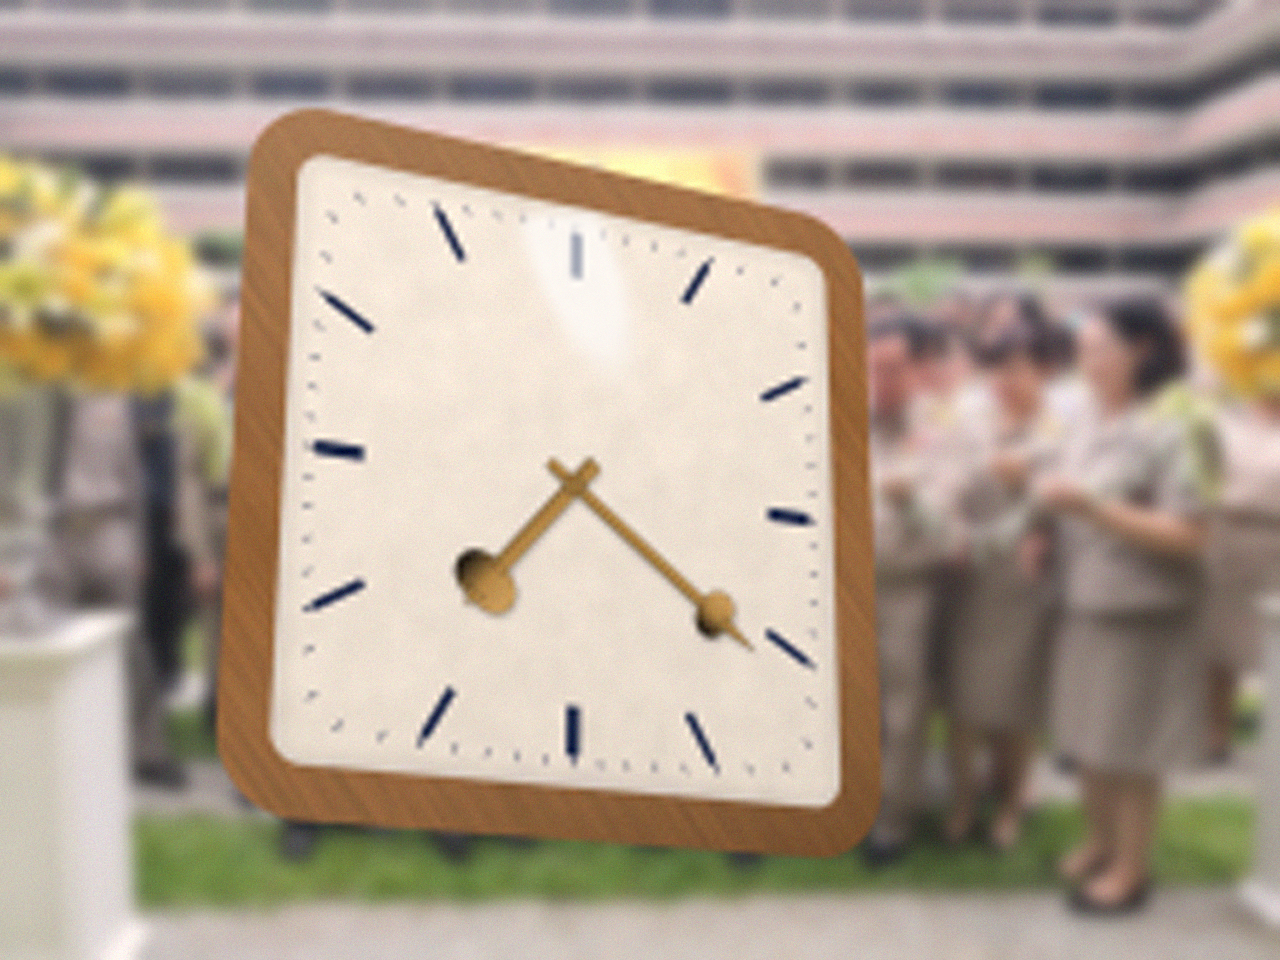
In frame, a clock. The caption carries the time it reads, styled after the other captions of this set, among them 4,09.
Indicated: 7,21
